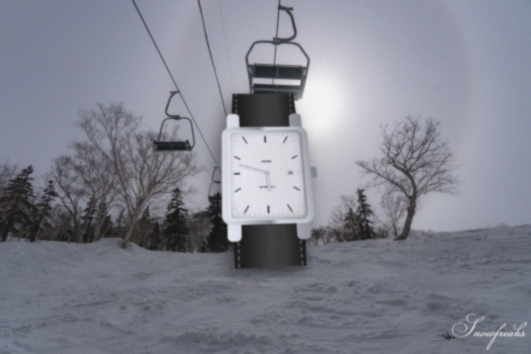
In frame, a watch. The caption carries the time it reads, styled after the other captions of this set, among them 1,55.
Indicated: 5,48
